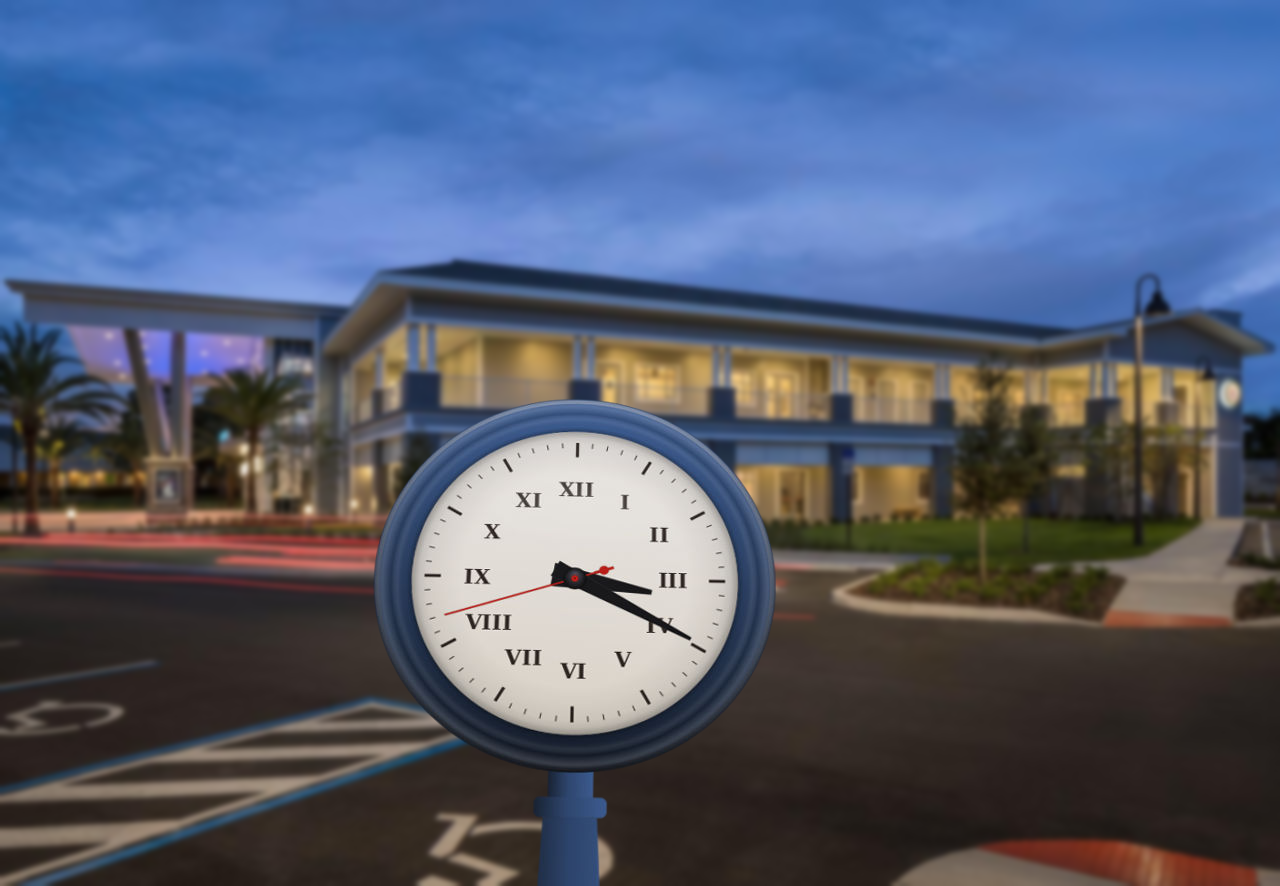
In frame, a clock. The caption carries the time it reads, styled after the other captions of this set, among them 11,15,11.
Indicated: 3,19,42
